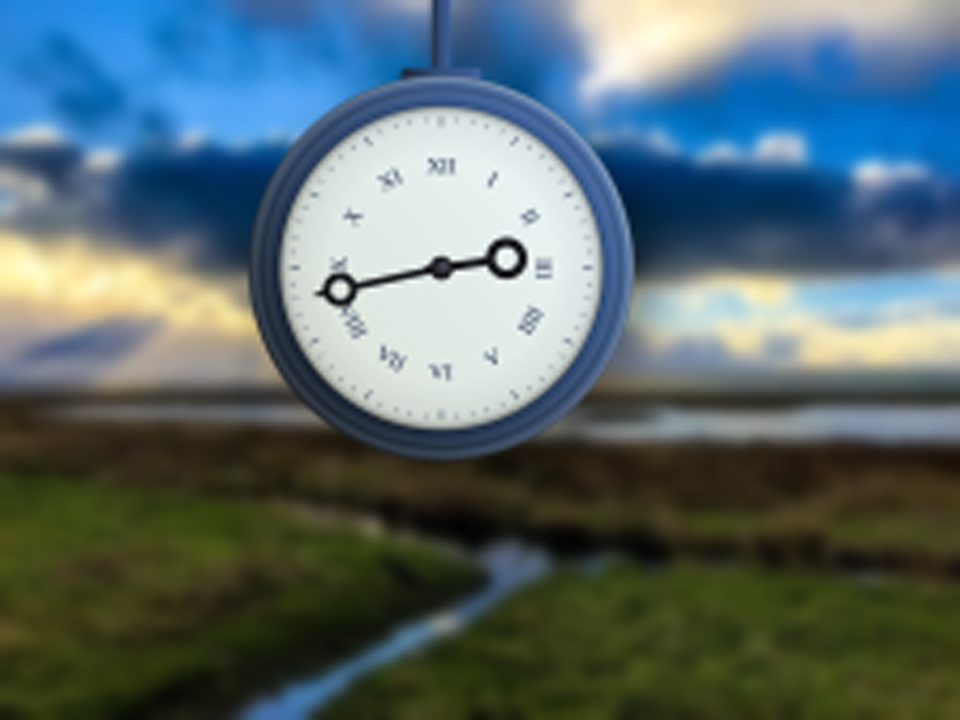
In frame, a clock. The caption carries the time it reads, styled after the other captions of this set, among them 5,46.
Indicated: 2,43
